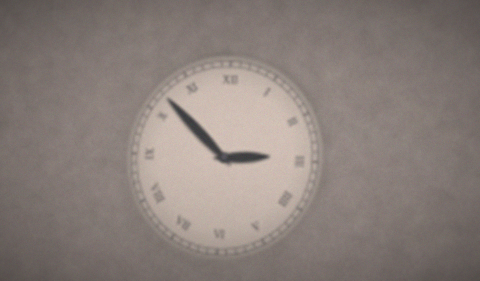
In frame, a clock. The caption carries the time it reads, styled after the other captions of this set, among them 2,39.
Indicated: 2,52
